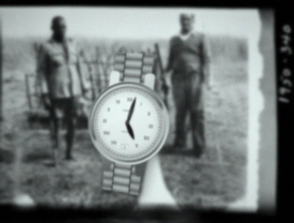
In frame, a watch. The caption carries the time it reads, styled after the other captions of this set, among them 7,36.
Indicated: 5,02
